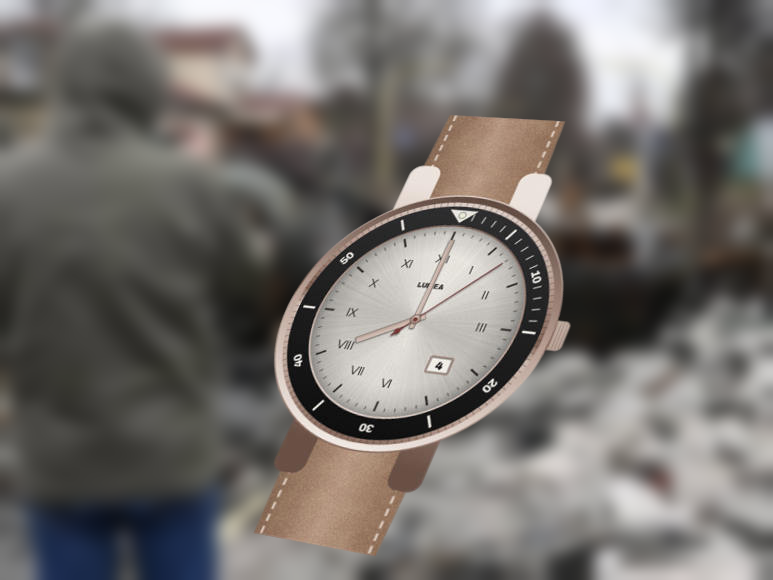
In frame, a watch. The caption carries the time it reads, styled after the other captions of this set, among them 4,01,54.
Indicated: 8,00,07
